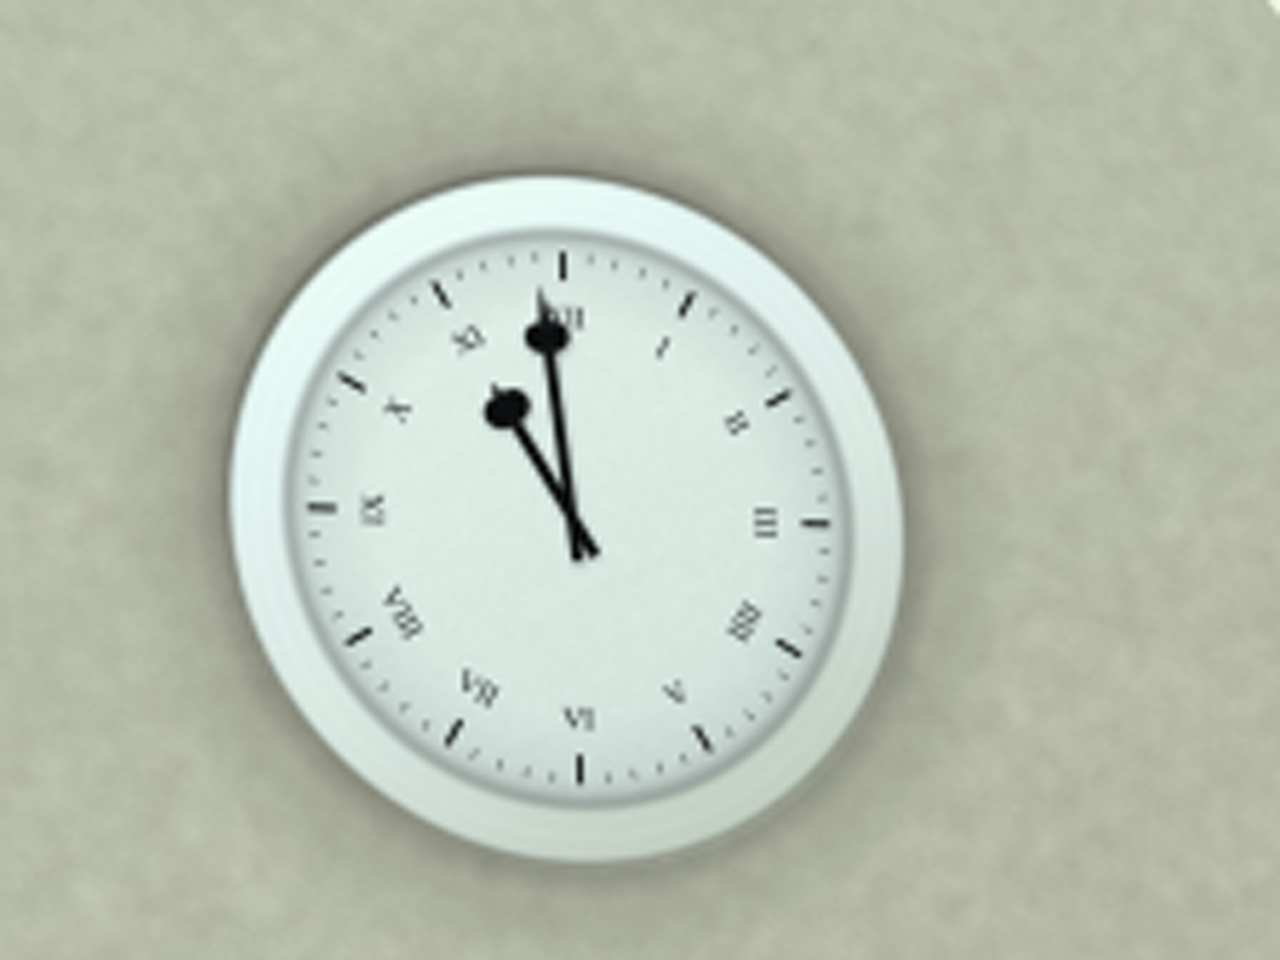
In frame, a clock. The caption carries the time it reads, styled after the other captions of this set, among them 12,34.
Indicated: 10,59
